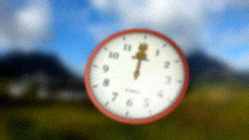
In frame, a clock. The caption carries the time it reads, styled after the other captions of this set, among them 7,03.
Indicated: 12,00
